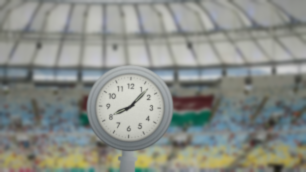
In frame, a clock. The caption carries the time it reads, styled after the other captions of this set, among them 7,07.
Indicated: 8,07
